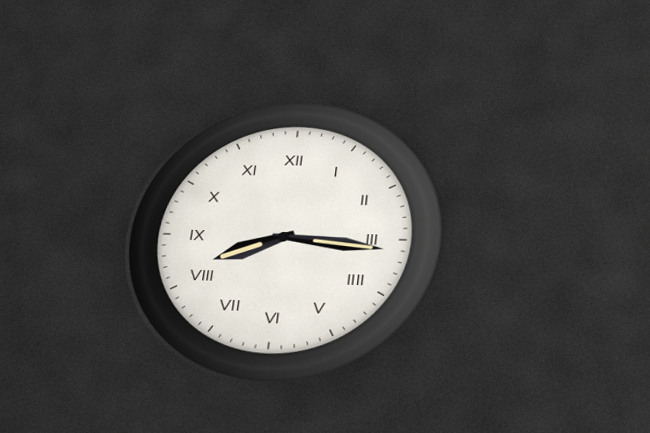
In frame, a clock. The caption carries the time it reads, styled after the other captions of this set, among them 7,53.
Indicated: 8,16
